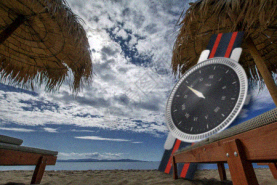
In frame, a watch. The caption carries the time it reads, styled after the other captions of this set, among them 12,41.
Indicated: 9,49
